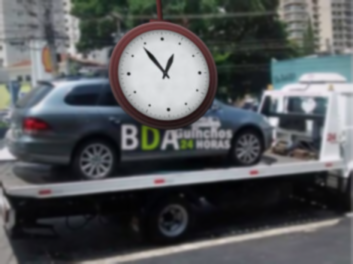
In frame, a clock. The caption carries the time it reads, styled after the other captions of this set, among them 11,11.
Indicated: 12,54
